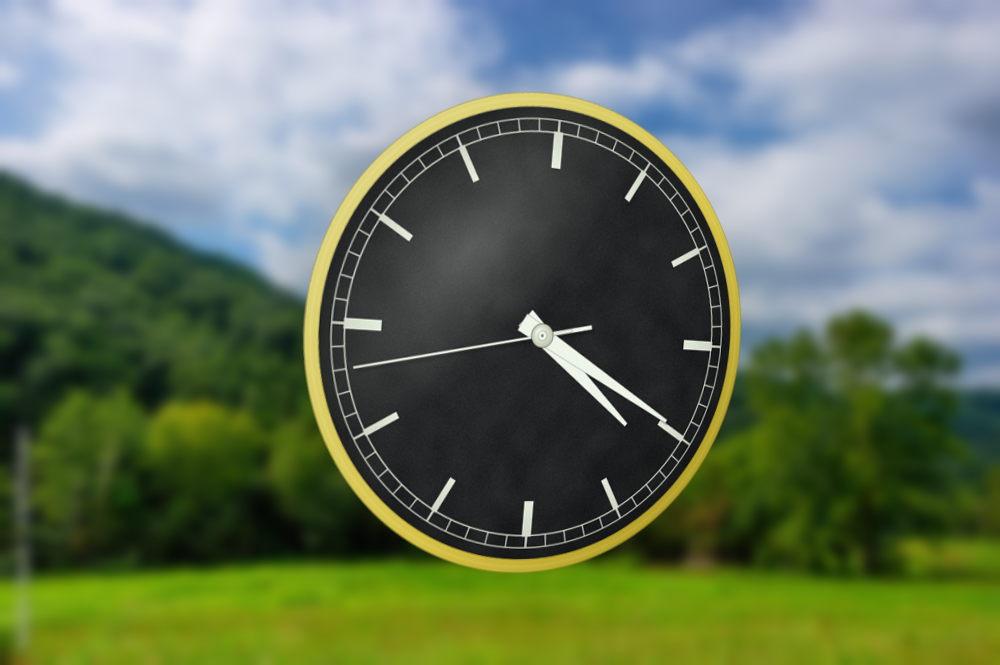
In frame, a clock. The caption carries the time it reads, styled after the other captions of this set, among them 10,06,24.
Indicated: 4,19,43
